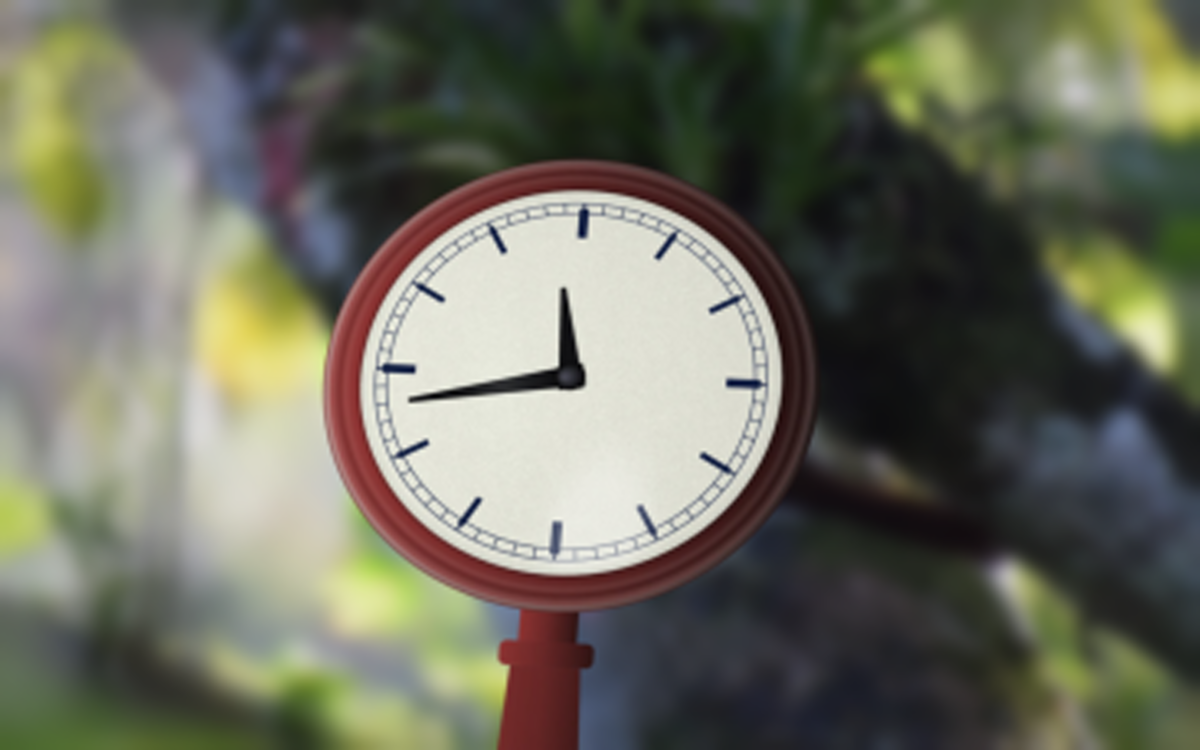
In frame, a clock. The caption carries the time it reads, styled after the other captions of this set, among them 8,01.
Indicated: 11,43
